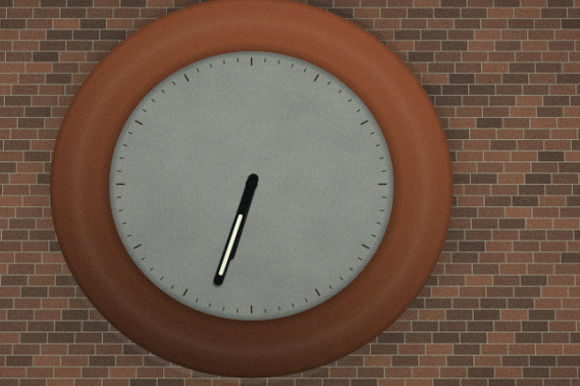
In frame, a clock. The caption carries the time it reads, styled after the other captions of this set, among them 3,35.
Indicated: 6,33
